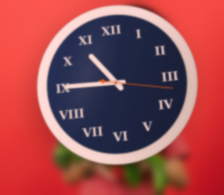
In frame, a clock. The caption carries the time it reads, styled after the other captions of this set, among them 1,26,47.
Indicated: 10,45,17
